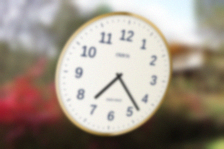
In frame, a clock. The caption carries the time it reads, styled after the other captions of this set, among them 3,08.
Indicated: 7,23
